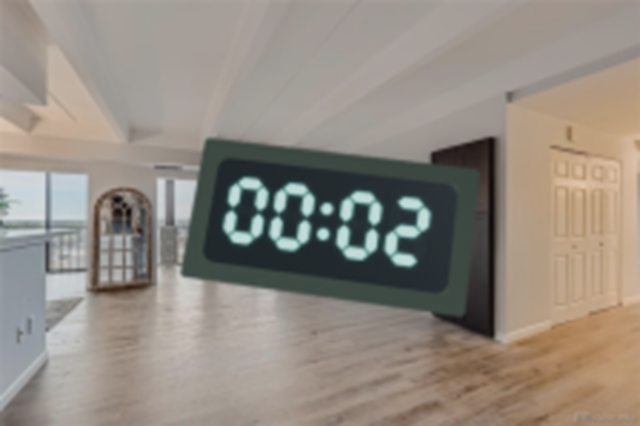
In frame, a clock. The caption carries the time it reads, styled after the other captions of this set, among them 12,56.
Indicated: 0,02
